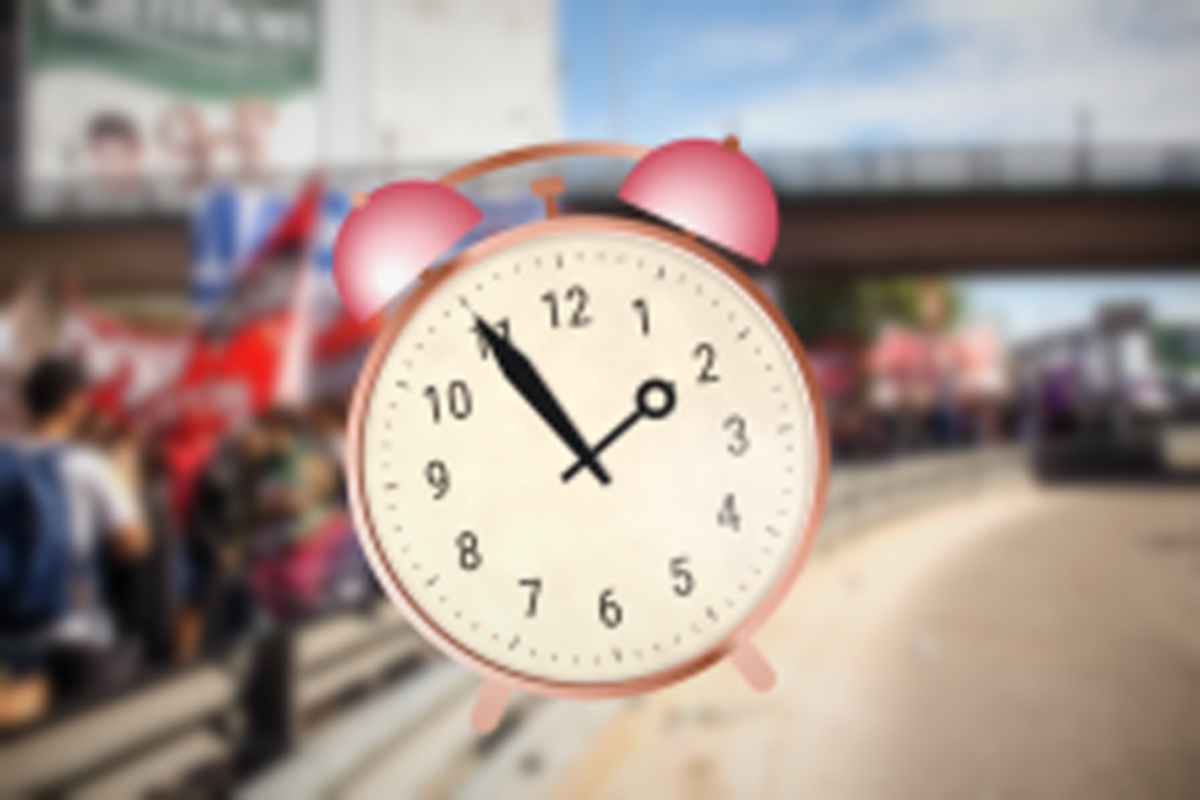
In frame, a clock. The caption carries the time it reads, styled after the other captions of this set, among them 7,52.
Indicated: 1,55
